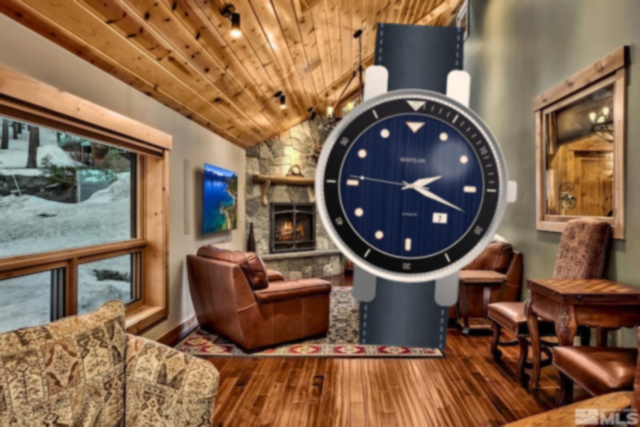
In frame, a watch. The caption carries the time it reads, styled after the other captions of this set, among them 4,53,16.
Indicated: 2,18,46
